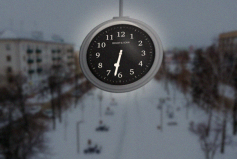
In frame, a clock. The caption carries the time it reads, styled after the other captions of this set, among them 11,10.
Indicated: 6,32
